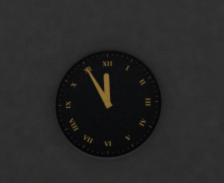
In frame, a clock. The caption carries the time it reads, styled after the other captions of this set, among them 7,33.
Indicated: 11,55
